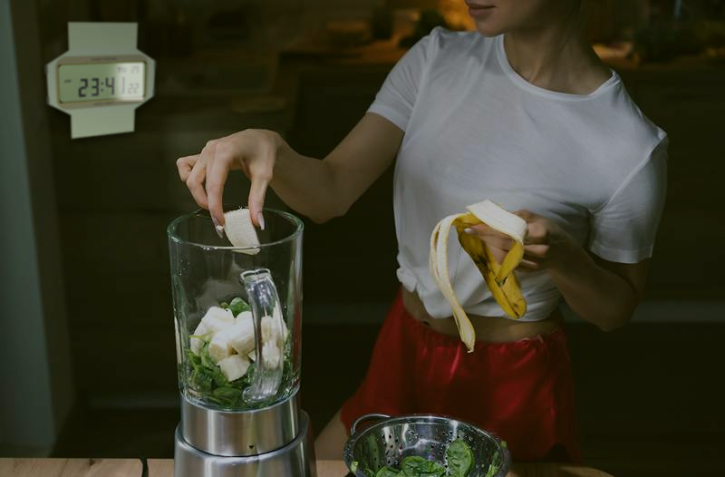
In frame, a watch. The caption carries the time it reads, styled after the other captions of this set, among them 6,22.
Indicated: 23,41
